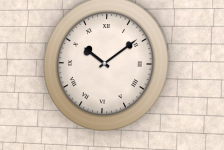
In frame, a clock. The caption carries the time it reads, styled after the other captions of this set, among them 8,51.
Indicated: 10,09
